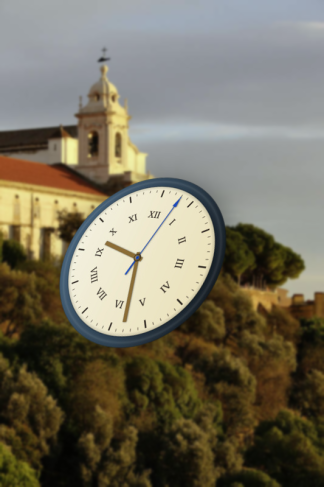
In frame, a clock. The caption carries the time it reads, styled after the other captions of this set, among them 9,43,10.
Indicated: 9,28,03
